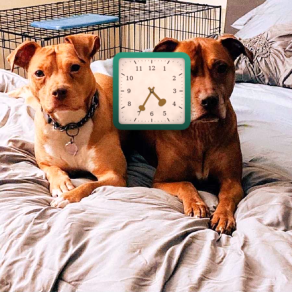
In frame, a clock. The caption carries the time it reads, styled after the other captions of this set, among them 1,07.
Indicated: 4,35
